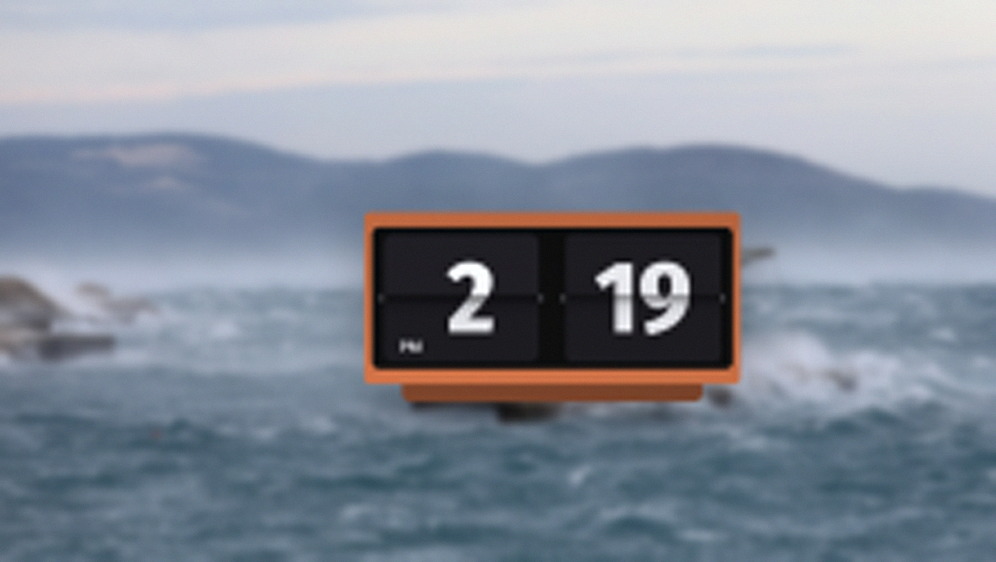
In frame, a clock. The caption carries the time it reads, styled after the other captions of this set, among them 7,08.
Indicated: 2,19
